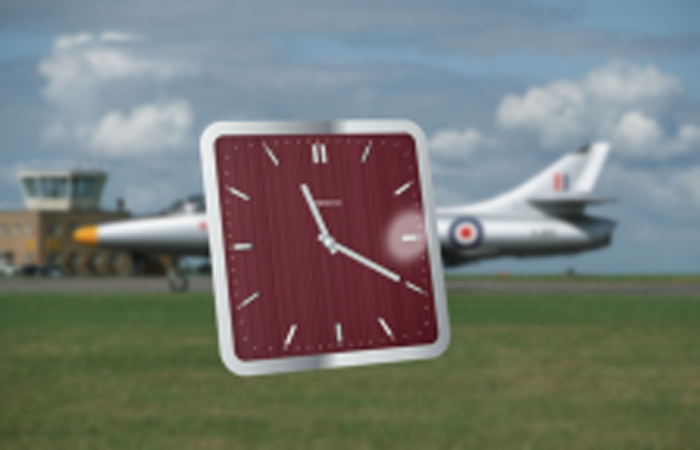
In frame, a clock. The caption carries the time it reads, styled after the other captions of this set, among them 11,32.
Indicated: 11,20
